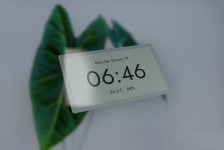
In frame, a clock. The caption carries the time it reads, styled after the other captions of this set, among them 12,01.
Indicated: 6,46
